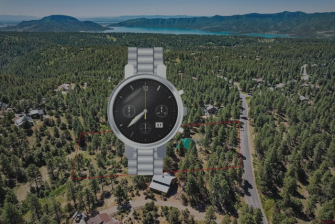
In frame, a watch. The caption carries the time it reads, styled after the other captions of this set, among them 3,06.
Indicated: 7,38
